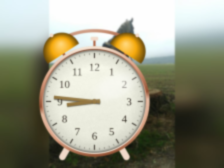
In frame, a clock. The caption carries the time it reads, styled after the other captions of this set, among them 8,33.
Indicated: 8,46
